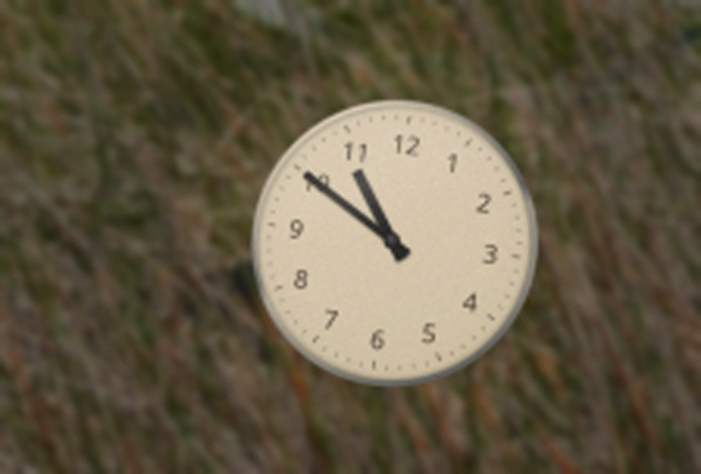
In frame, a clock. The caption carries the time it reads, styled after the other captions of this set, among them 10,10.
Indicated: 10,50
